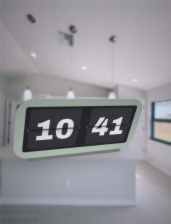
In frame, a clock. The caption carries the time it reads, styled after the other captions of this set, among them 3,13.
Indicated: 10,41
